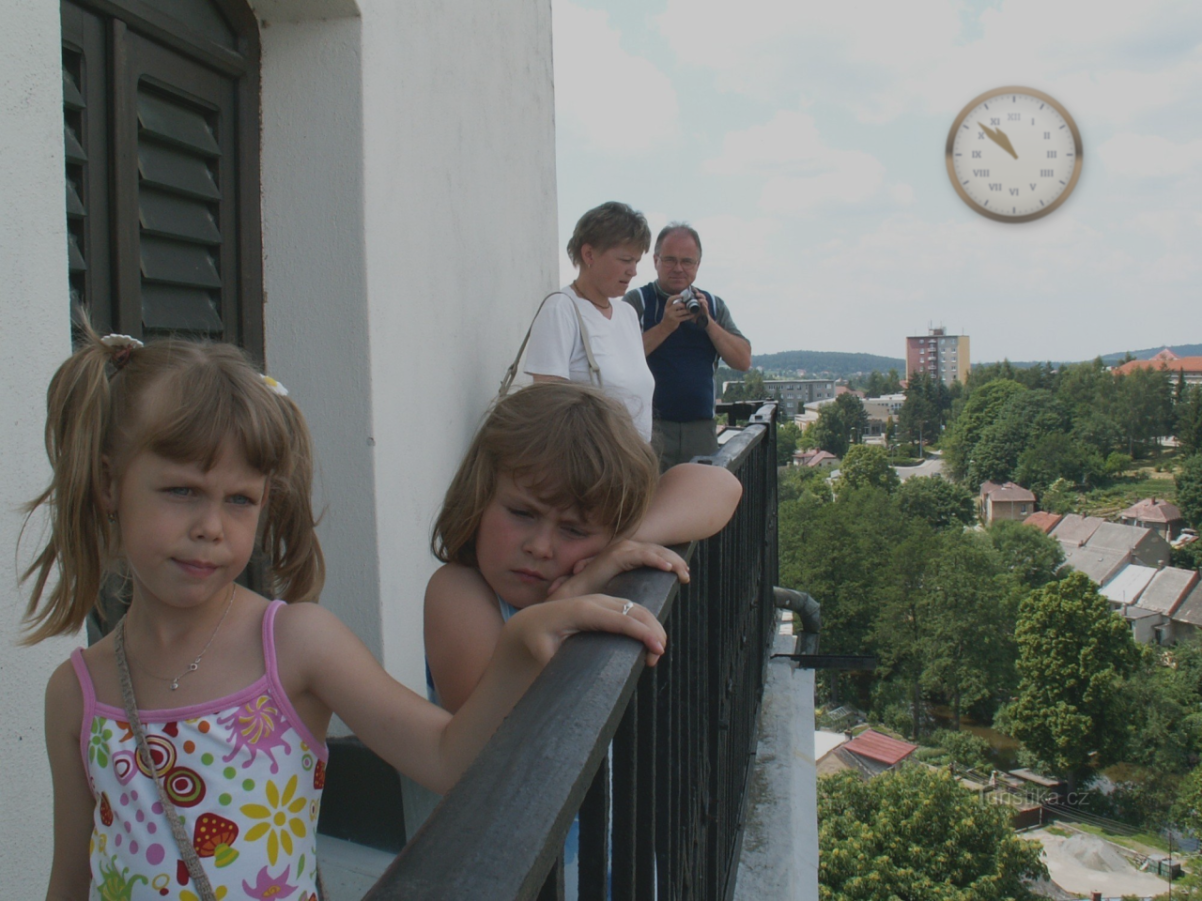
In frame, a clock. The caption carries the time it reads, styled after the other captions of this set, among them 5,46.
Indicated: 10,52
